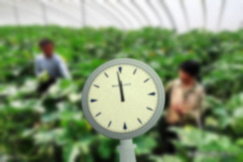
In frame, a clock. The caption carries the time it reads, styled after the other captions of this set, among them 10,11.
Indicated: 11,59
